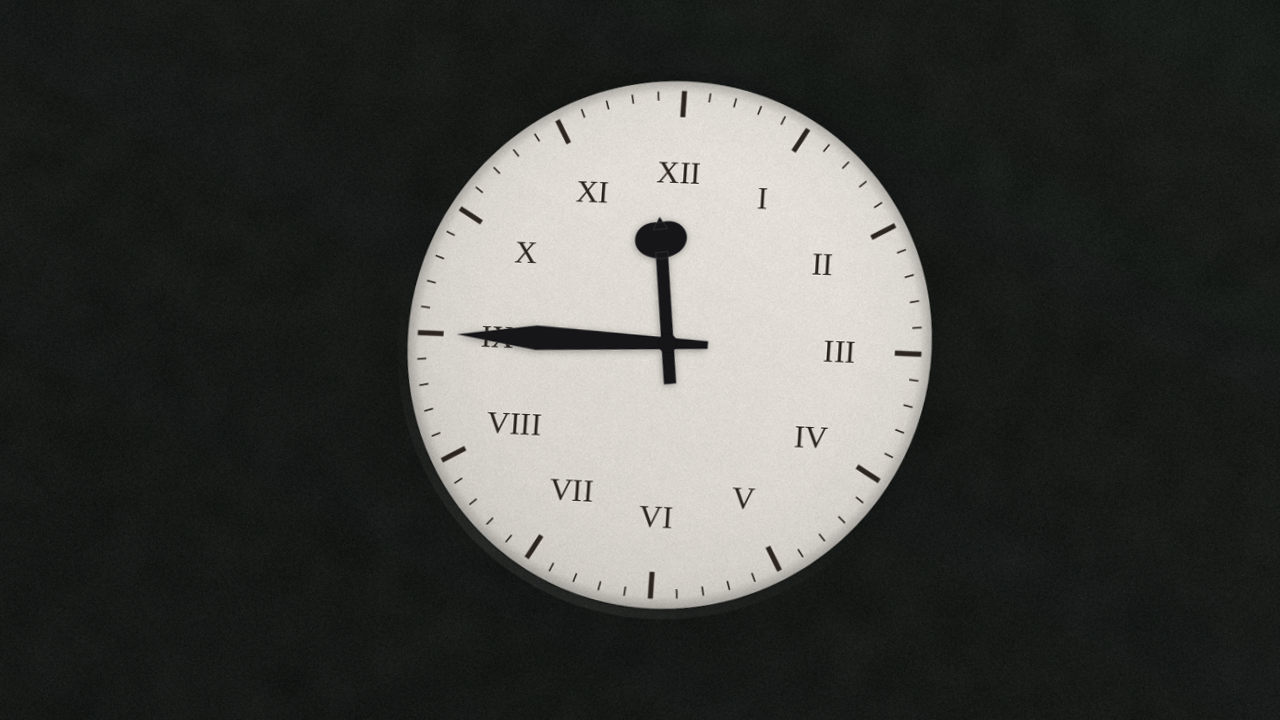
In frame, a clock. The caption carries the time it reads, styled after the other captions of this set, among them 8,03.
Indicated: 11,45
